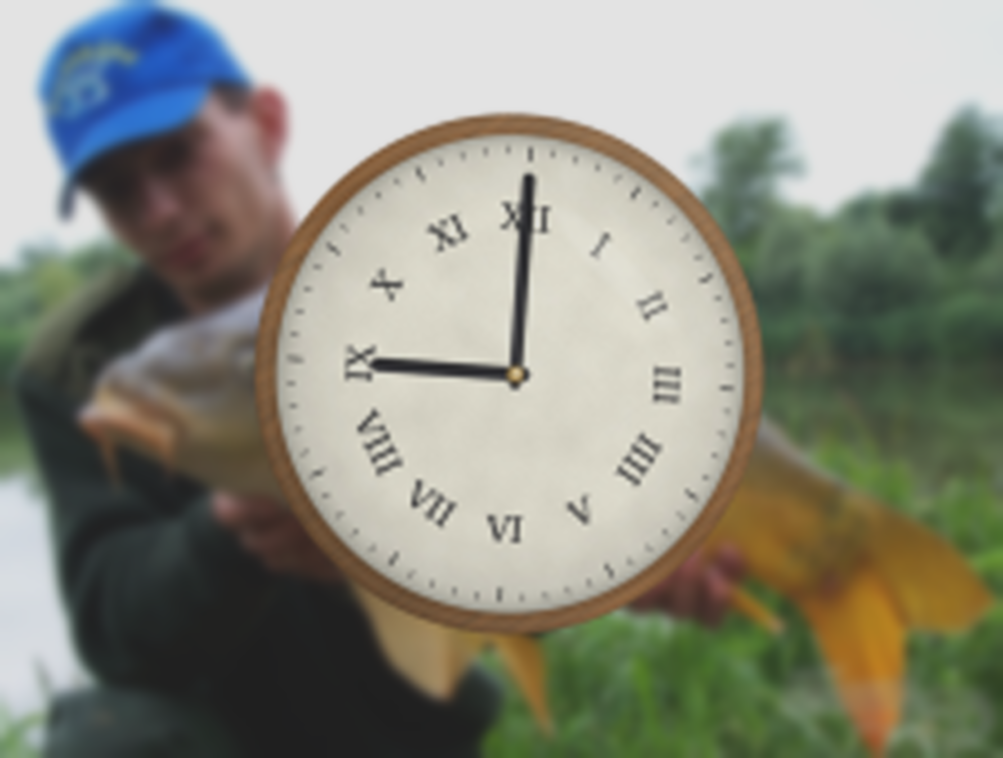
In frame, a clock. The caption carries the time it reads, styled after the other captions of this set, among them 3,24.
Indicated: 9,00
